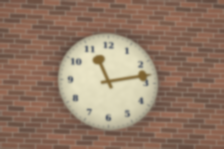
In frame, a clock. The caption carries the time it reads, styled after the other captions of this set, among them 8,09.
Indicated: 11,13
